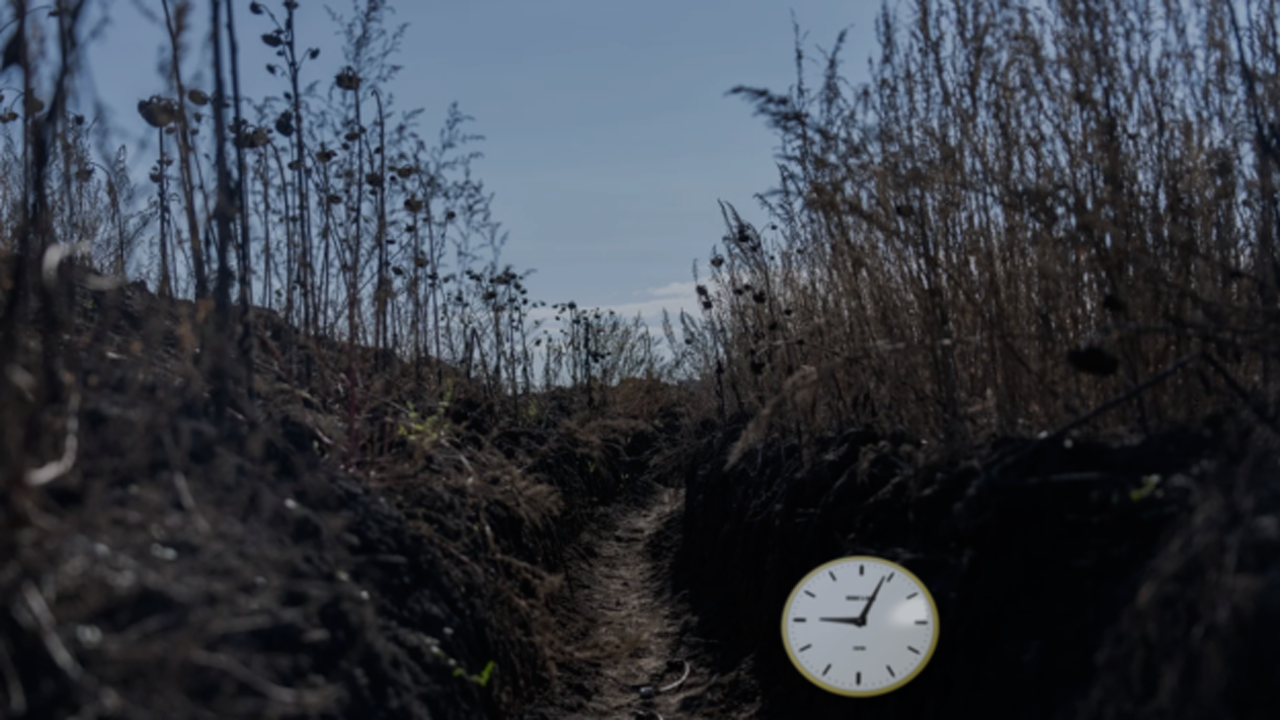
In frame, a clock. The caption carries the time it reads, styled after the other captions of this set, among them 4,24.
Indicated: 9,04
